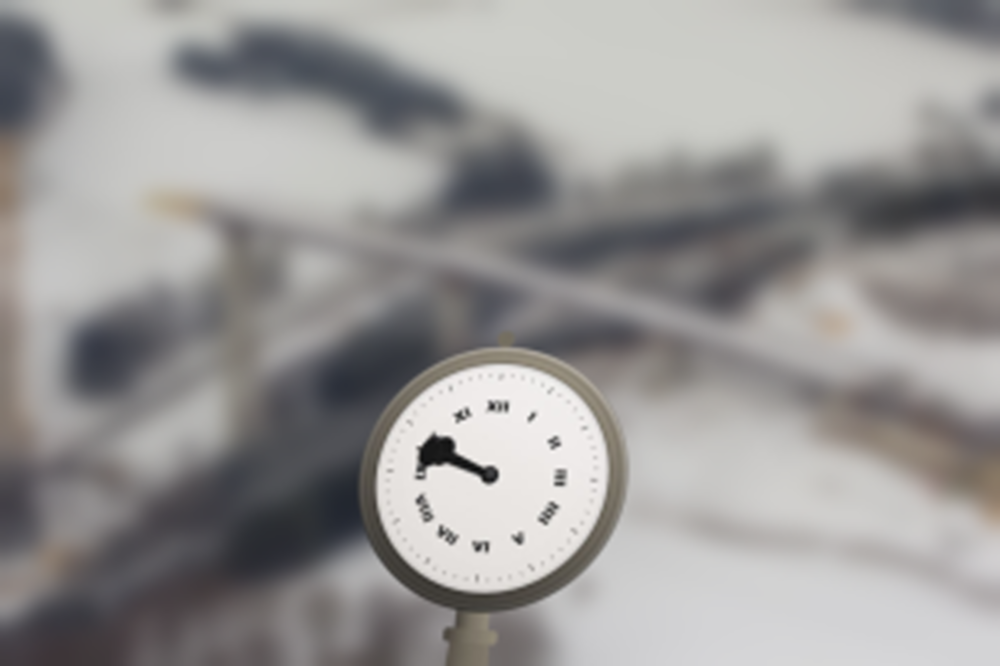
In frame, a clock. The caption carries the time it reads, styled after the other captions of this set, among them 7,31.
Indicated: 9,48
